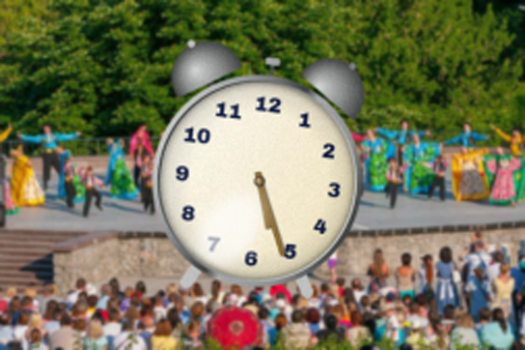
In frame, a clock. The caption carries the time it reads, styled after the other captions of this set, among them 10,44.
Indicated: 5,26
